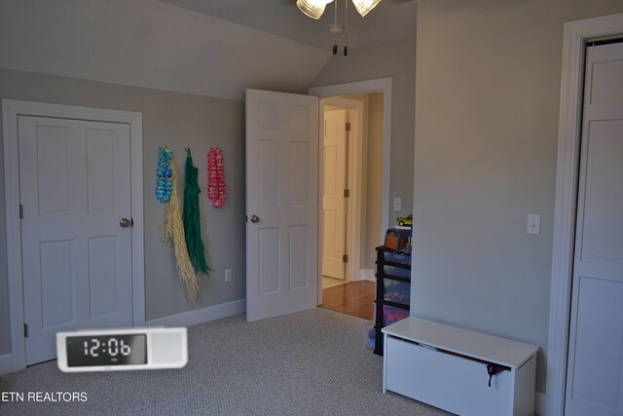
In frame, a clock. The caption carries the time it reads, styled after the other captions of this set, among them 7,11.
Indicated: 12,06
